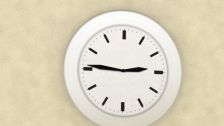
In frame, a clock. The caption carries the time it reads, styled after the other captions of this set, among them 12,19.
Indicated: 2,46
